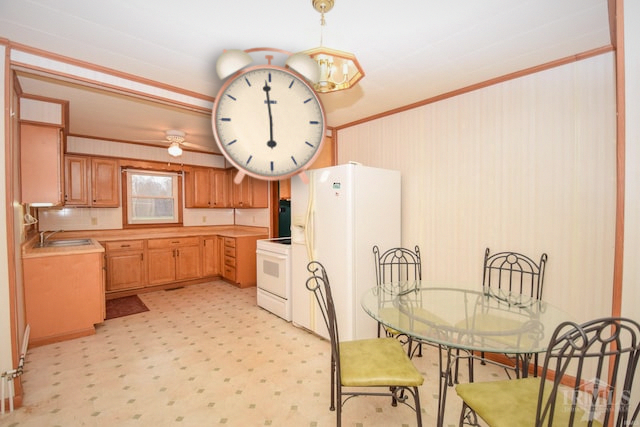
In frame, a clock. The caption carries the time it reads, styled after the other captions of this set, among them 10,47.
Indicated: 5,59
